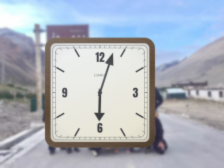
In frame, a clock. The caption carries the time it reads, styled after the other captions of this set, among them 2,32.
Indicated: 6,03
